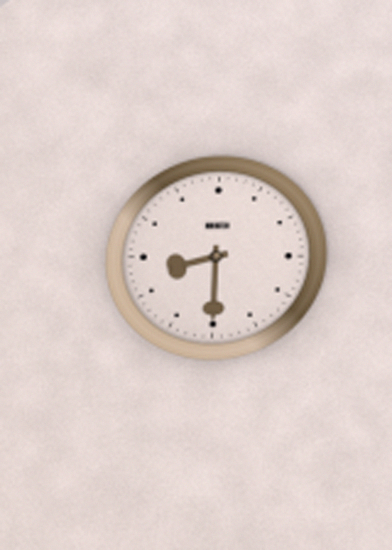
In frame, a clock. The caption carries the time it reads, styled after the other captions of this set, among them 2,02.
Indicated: 8,30
